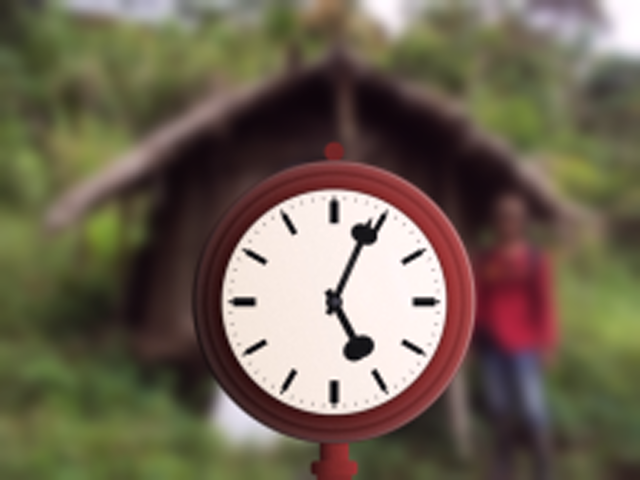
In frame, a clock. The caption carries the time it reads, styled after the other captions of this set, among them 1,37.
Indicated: 5,04
